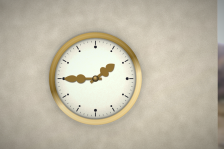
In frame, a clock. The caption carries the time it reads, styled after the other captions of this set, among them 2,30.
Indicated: 1,45
